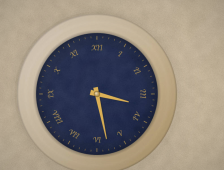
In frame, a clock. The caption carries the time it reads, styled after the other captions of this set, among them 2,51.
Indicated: 3,28
